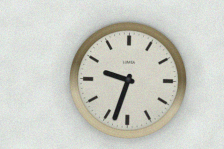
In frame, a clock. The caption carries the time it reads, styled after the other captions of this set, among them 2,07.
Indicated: 9,33
